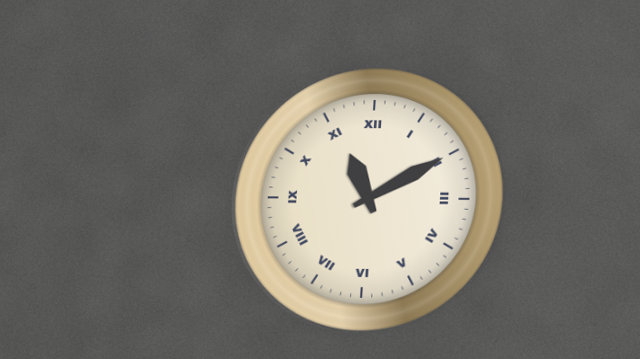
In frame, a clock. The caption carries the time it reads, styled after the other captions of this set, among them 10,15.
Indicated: 11,10
